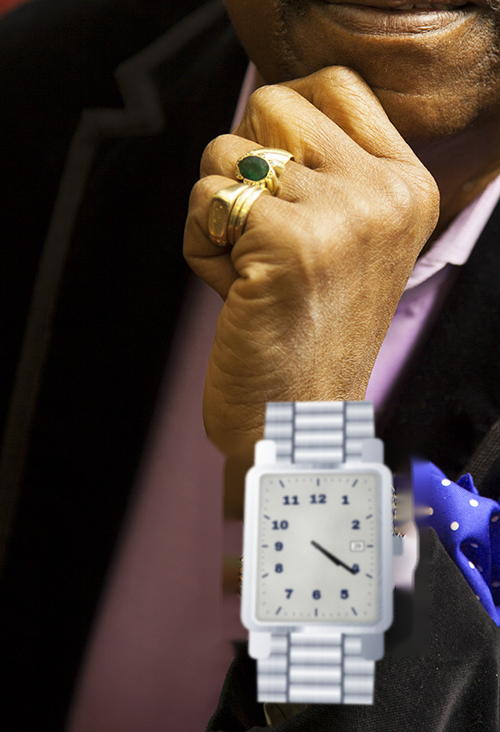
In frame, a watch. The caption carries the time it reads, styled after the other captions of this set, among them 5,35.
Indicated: 4,21
